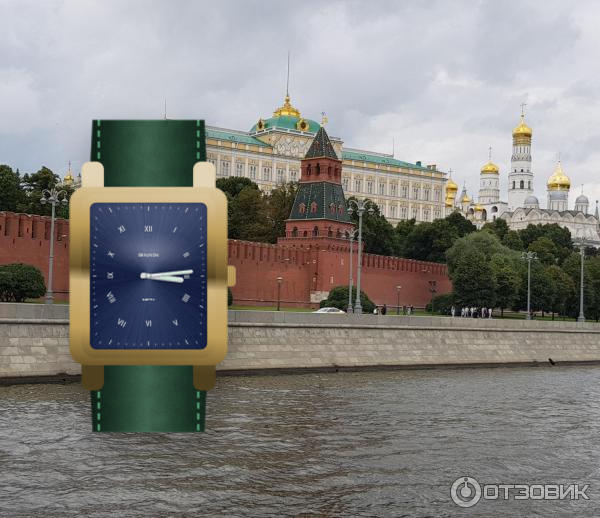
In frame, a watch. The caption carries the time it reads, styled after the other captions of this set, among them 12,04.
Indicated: 3,14
